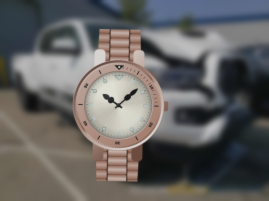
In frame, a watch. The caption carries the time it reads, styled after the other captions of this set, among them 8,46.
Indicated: 10,08
